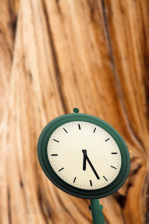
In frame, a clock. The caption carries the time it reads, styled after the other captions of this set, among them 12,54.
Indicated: 6,27
